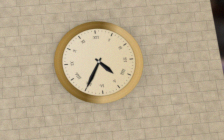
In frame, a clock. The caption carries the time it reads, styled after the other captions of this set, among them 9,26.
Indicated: 4,35
